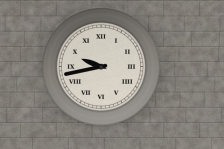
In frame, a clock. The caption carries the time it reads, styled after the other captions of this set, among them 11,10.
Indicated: 9,43
